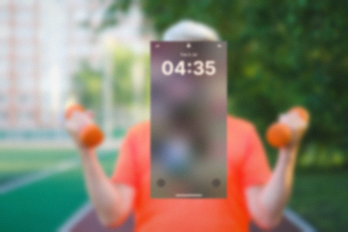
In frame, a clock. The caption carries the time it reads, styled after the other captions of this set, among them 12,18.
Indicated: 4,35
